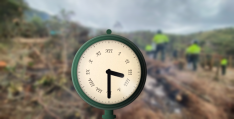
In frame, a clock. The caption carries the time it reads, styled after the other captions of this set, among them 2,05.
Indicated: 3,30
